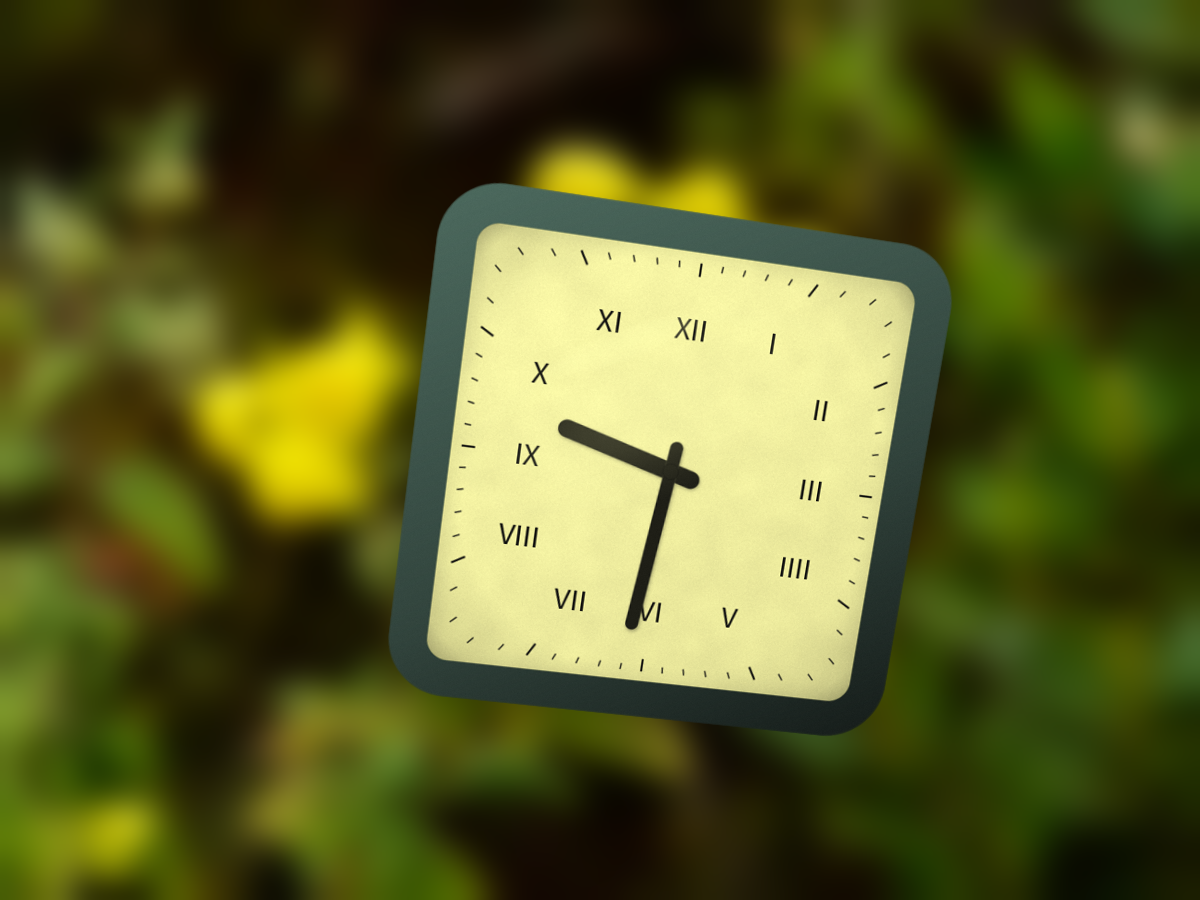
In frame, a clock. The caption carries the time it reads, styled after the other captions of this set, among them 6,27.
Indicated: 9,31
